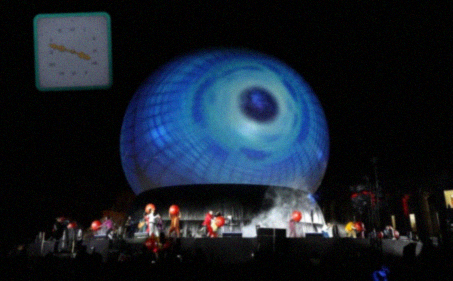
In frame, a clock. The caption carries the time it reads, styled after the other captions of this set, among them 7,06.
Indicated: 3,48
